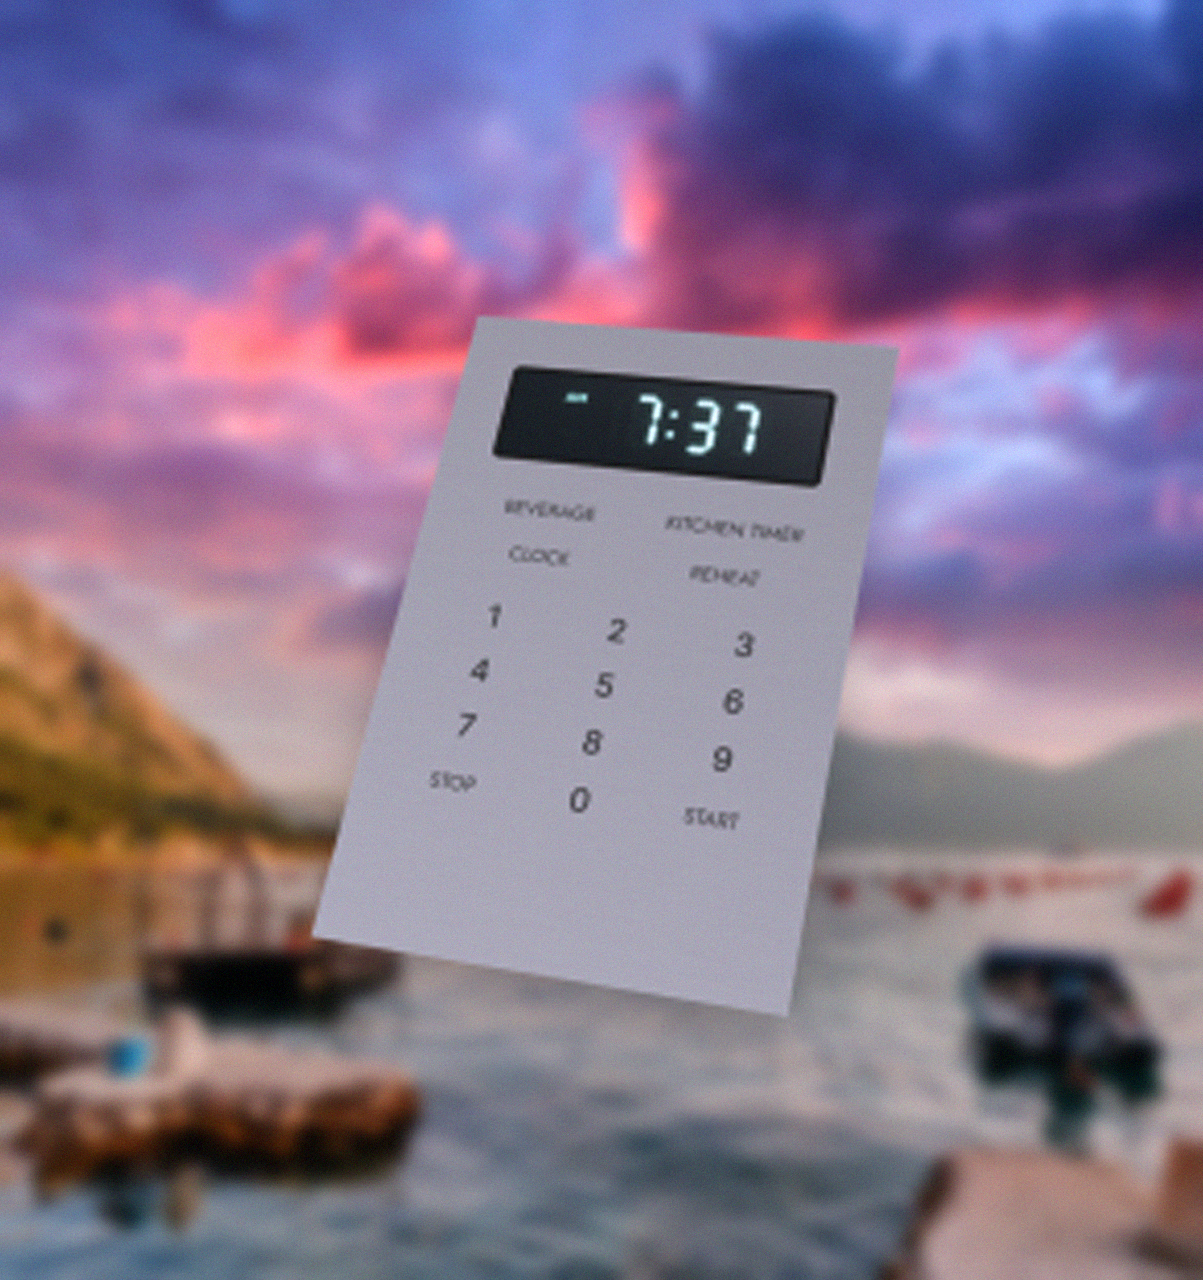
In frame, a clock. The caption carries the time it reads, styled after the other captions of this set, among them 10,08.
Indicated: 7,37
